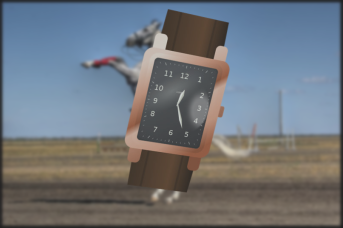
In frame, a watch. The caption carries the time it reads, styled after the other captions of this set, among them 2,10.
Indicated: 12,26
